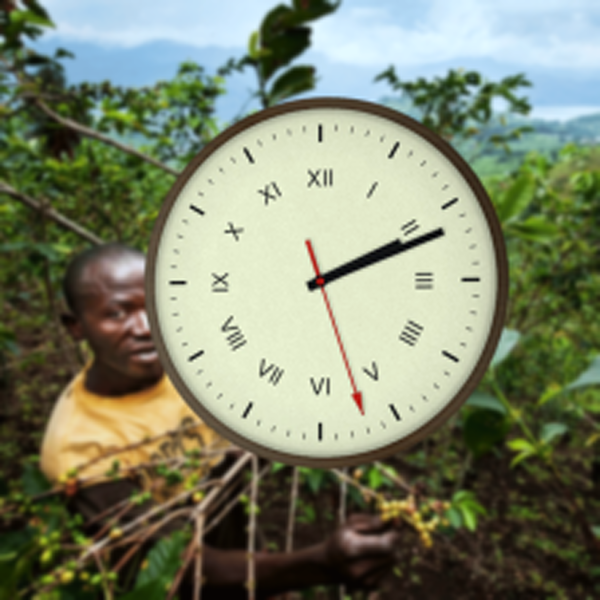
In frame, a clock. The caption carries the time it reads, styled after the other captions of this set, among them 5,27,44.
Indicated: 2,11,27
